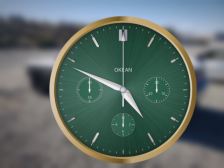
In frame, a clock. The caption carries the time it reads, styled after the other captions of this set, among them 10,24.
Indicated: 4,49
